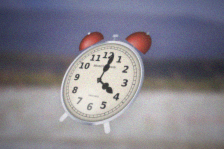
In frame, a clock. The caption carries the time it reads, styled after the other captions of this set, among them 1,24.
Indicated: 4,02
